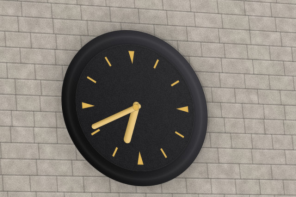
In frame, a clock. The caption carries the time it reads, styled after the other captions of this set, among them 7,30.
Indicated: 6,41
